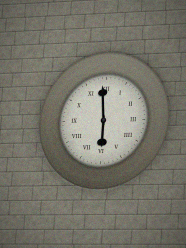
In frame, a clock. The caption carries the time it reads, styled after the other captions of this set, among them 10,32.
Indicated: 5,59
